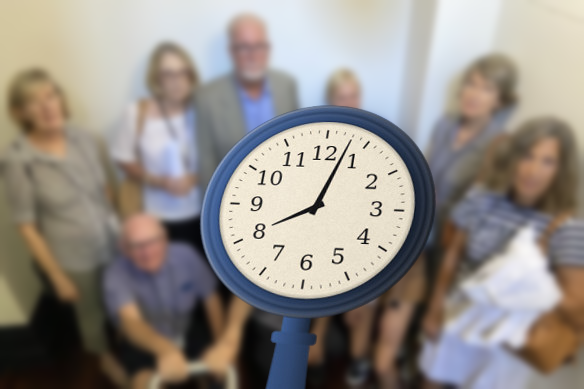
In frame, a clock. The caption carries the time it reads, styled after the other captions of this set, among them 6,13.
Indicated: 8,03
